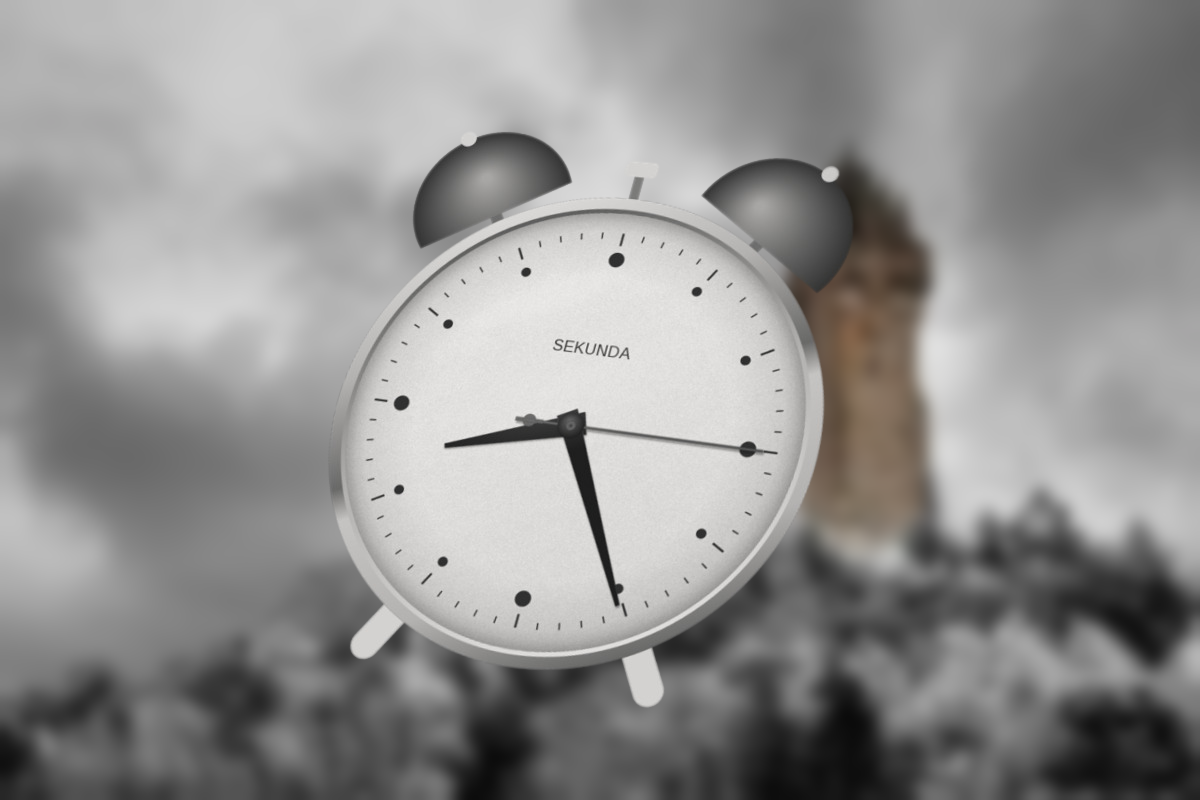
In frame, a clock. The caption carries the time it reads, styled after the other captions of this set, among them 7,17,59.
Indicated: 8,25,15
